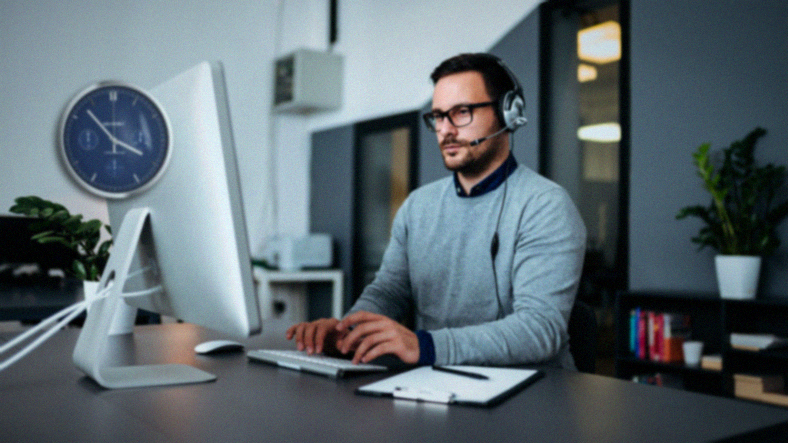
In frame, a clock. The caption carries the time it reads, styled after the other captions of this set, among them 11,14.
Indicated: 3,53
